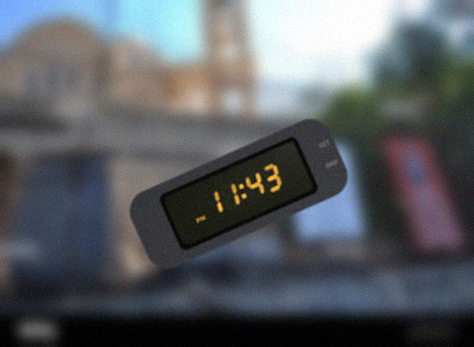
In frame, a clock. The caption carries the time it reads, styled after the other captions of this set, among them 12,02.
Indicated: 11,43
